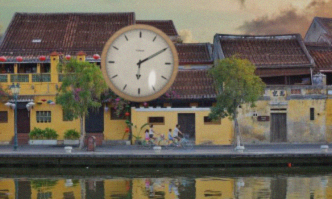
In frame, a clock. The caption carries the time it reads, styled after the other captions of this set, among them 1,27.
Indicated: 6,10
